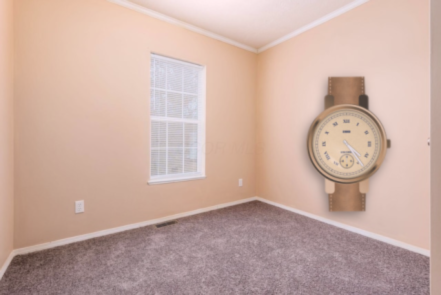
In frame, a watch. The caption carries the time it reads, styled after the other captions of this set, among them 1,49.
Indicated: 4,24
